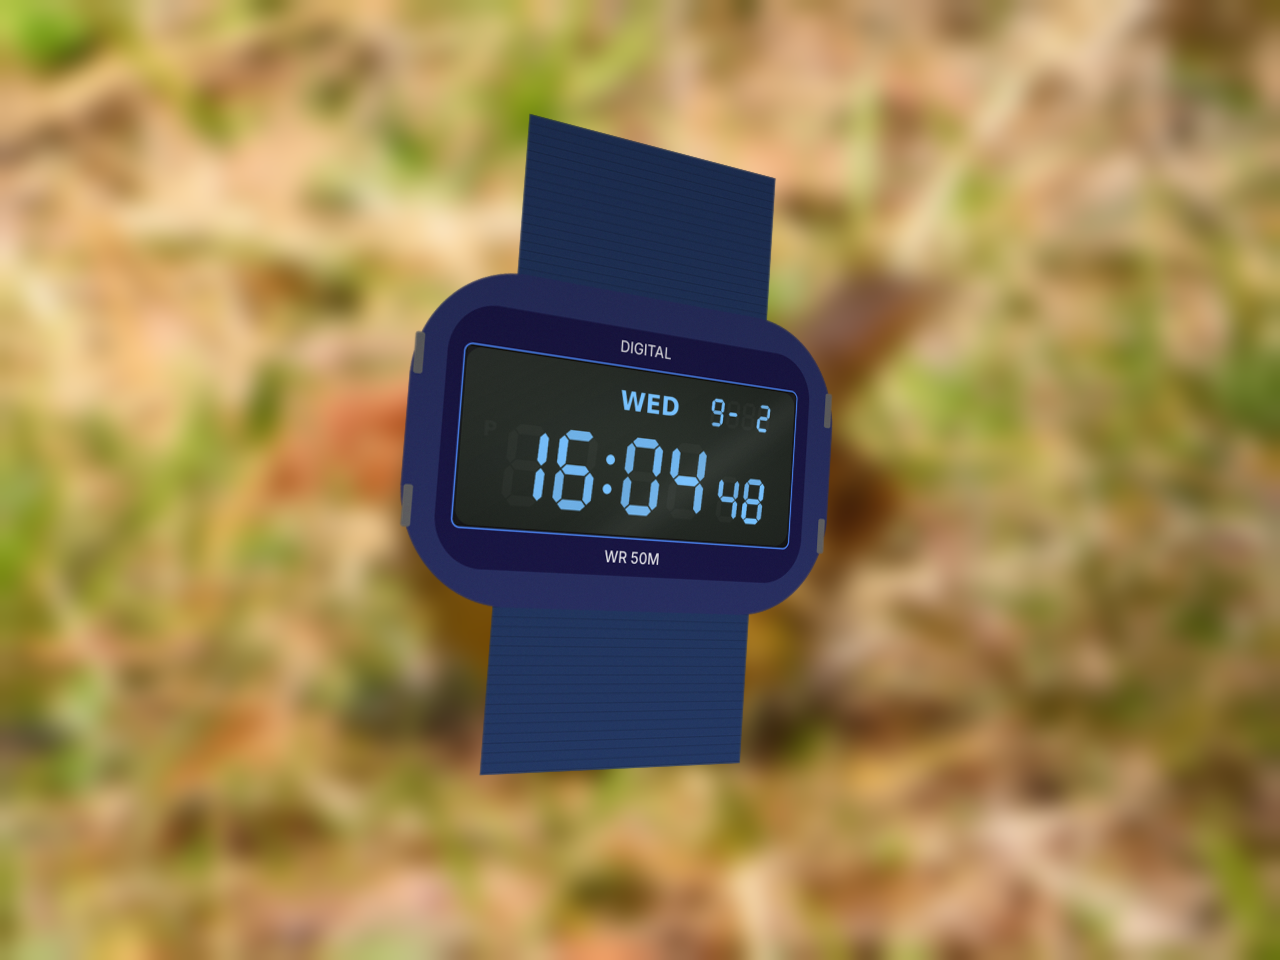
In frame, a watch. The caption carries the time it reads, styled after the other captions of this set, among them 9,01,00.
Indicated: 16,04,48
